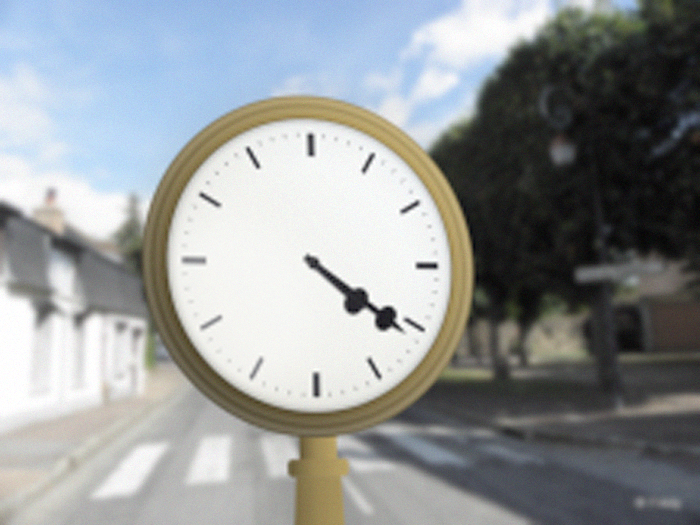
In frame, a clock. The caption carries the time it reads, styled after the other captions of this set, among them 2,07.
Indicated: 4,21
